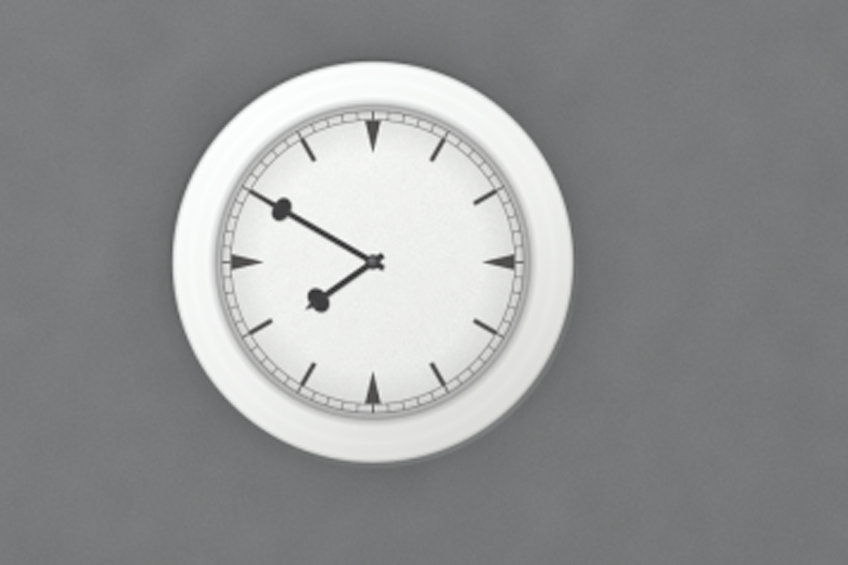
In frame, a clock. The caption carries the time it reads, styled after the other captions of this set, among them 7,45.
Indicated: 7,50
